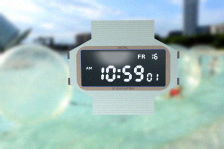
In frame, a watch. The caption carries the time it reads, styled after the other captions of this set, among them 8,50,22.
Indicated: 10,59,01
